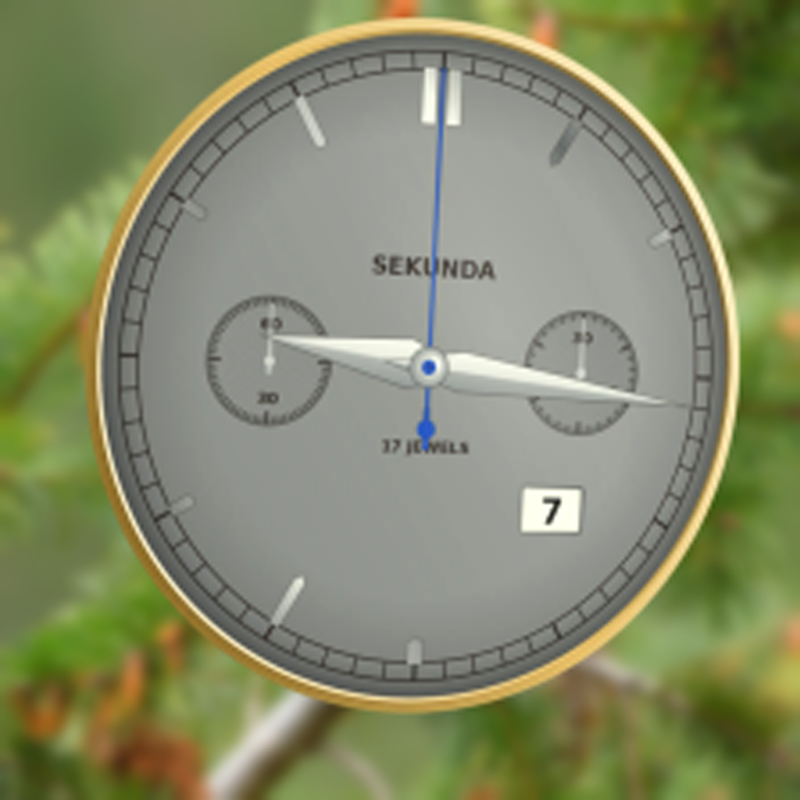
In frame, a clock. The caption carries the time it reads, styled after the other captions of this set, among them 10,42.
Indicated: 9,16
